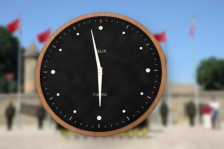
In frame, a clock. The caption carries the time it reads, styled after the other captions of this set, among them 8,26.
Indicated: 5,58
